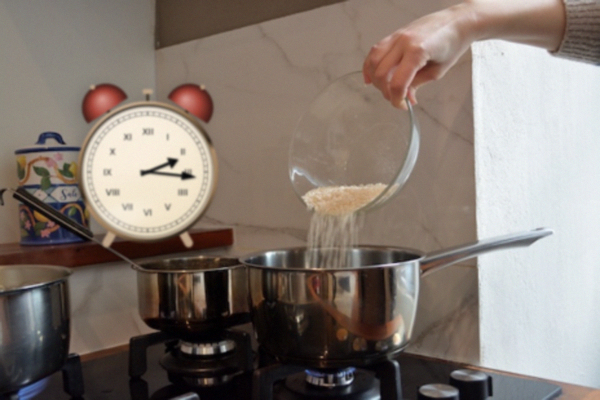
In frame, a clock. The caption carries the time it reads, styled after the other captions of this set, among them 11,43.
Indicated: 2,16
